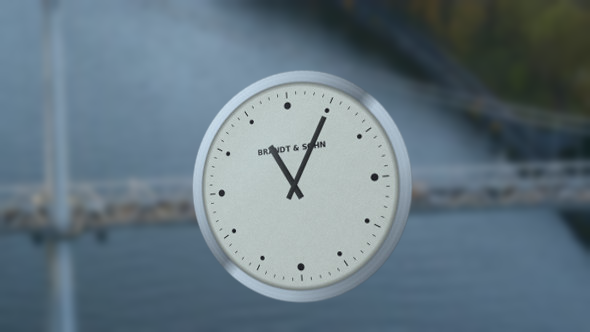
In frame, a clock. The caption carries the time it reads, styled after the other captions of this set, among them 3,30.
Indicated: 11,05
